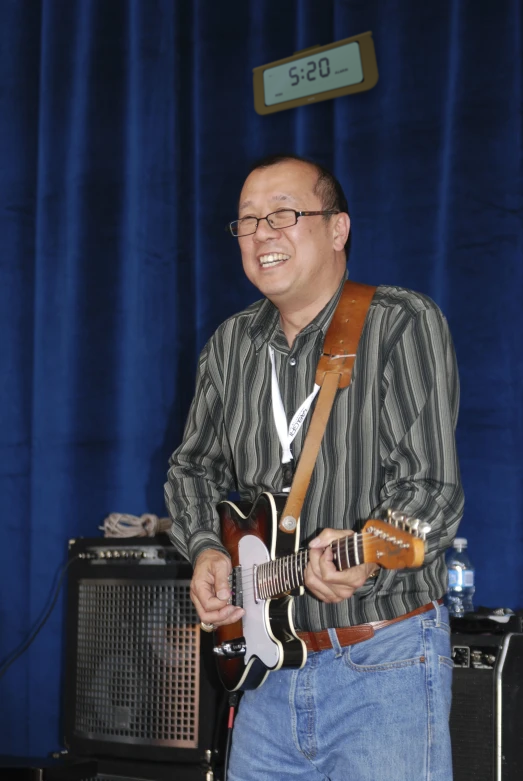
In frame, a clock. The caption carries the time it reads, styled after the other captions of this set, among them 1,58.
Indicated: 5,20
